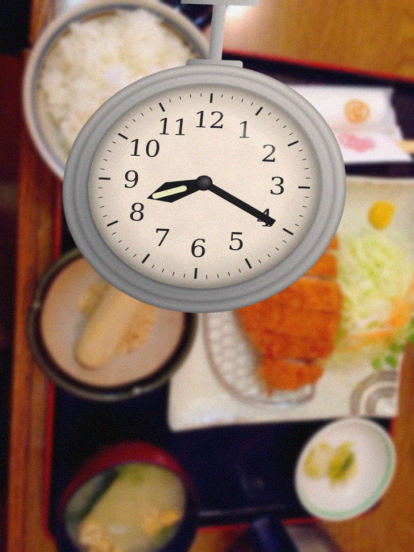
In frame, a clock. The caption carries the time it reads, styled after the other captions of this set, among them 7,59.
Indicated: 8,20
